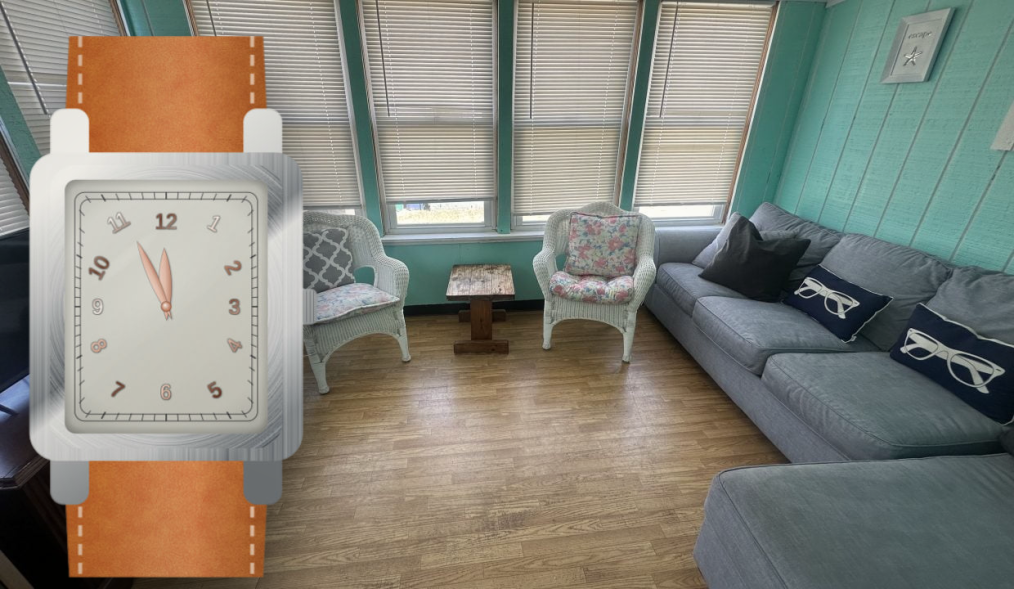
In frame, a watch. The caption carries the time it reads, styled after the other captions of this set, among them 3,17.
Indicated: 11,56
